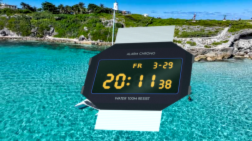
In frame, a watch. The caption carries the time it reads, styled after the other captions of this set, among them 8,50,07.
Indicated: 20,11,38
